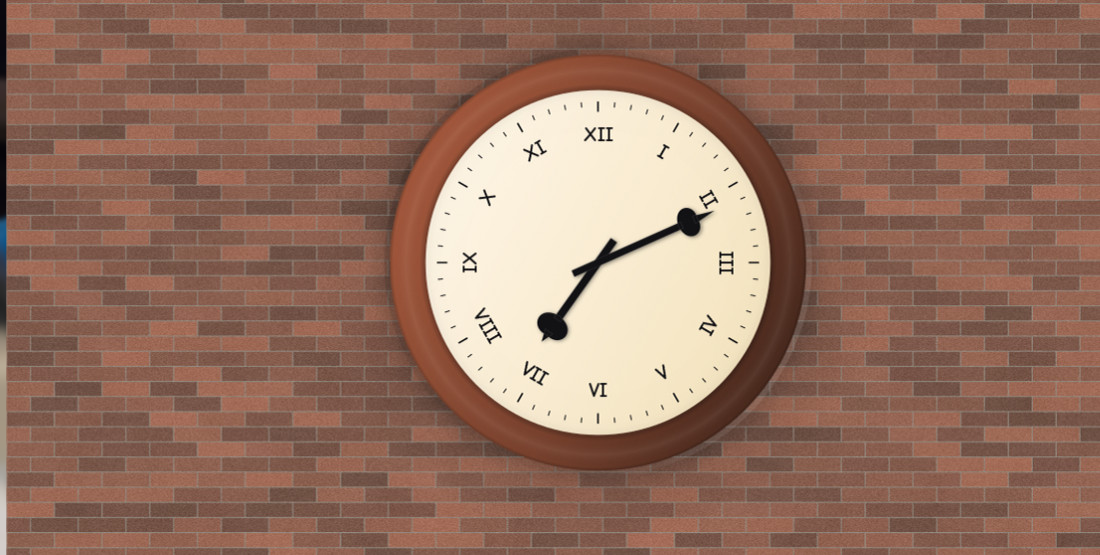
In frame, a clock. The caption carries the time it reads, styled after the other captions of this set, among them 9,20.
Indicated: 7,11
